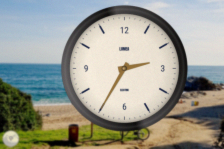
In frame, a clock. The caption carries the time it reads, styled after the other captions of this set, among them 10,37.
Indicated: 2,35
